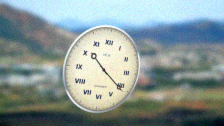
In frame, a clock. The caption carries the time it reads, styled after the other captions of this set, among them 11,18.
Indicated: 10,21
